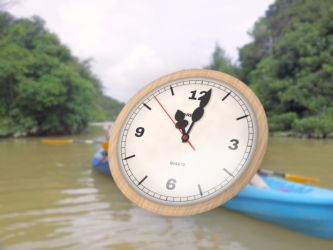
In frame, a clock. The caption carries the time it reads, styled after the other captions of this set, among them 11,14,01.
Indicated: 11,01,52
